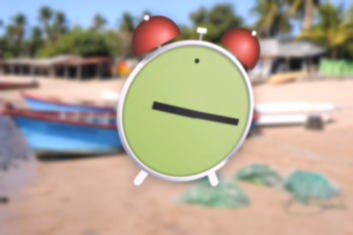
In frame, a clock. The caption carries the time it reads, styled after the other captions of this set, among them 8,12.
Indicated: 9,16
